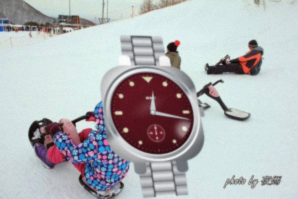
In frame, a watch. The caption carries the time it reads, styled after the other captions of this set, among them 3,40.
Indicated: 12,17
